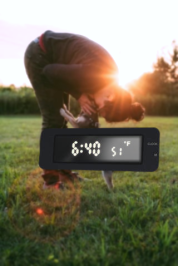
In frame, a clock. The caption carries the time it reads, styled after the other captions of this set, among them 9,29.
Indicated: 6,40
